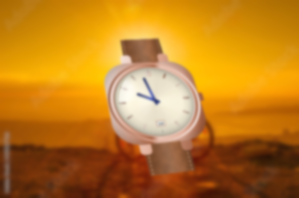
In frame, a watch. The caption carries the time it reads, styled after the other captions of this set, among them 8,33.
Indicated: 9,58
